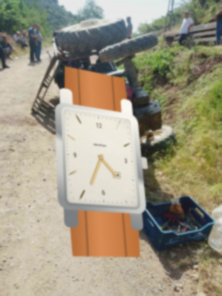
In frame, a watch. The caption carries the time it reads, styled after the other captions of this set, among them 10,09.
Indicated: 4,34
